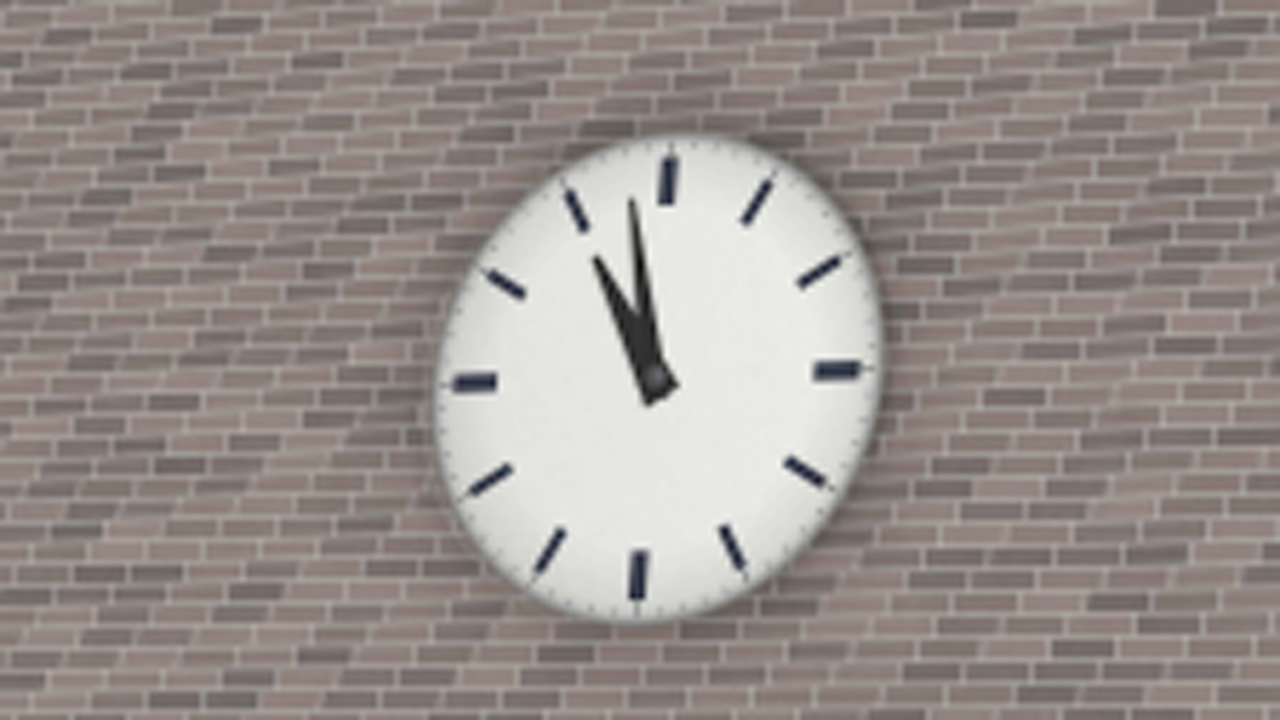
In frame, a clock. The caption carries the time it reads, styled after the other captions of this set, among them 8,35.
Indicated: 10,58
